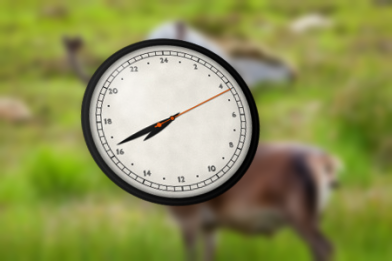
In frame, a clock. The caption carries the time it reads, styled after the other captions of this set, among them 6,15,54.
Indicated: 15,41,11
